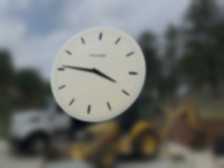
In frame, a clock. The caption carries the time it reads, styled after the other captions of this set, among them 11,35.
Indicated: 3,46
